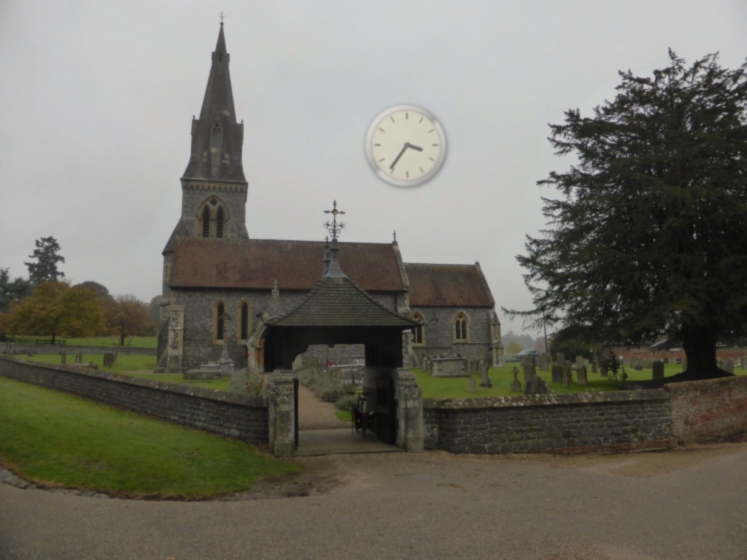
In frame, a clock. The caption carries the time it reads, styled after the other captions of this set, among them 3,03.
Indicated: 3,36
